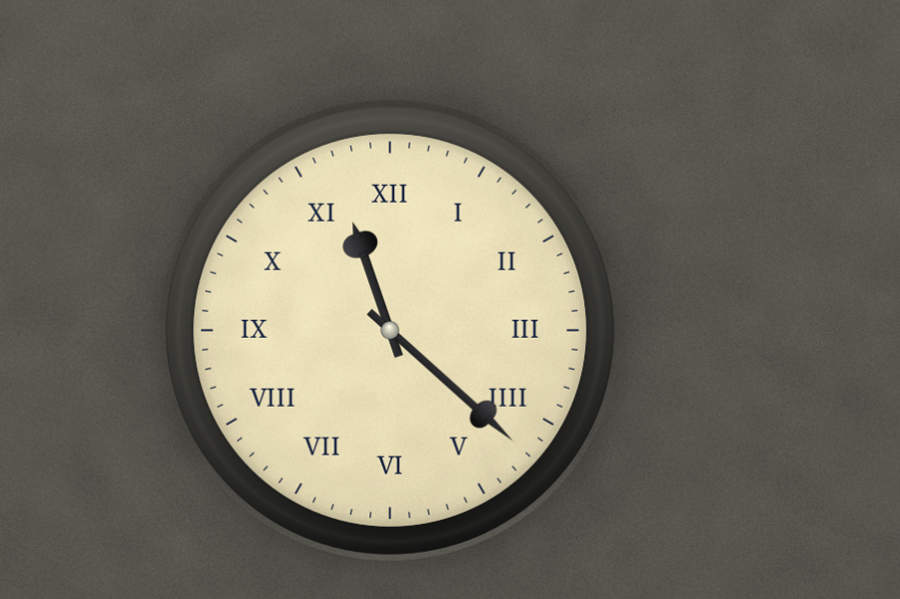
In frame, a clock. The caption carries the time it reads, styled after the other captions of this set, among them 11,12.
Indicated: 11,22
